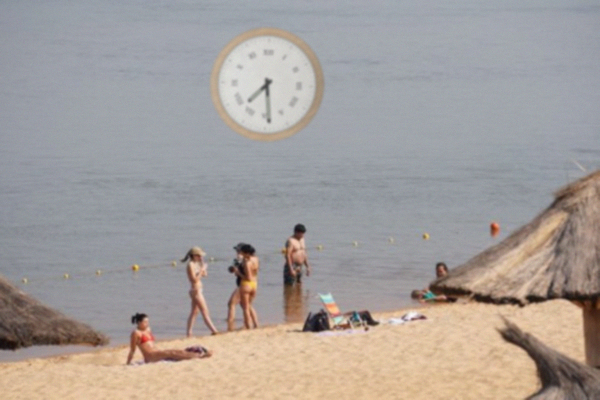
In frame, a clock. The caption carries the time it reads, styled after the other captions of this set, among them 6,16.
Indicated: 7,29
